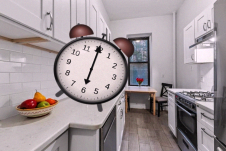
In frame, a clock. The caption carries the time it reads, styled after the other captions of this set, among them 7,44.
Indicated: 6,00
